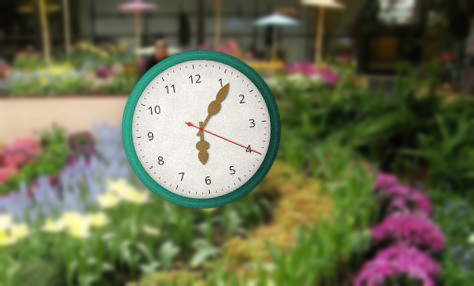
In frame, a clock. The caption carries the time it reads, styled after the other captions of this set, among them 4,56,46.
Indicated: 6,06,20
